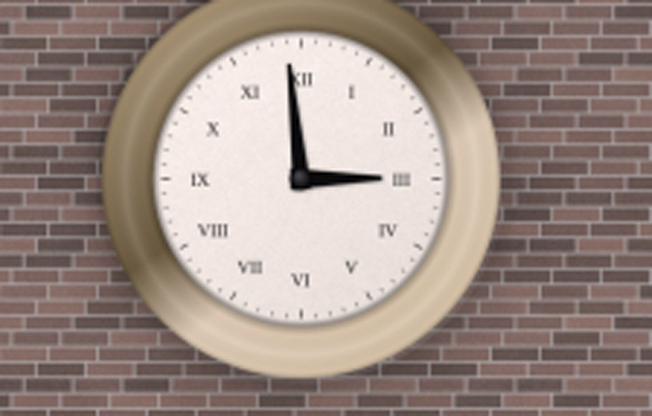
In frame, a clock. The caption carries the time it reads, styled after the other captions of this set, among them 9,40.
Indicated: 2,59
